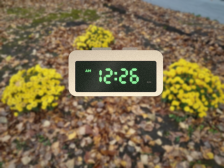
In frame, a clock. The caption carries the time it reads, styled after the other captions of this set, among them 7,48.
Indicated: 12,26
